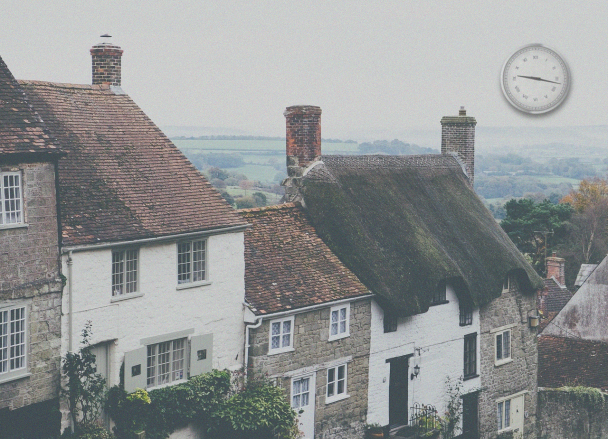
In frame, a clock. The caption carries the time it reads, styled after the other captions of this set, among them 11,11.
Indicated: 9,17
